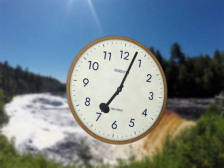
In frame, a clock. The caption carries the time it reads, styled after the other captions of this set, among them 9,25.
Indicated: 7,03
